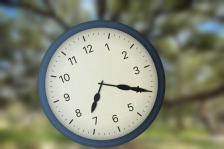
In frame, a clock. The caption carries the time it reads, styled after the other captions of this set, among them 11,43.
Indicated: 7,20
